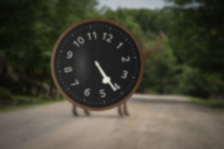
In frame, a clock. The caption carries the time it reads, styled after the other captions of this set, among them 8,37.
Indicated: 4,21
